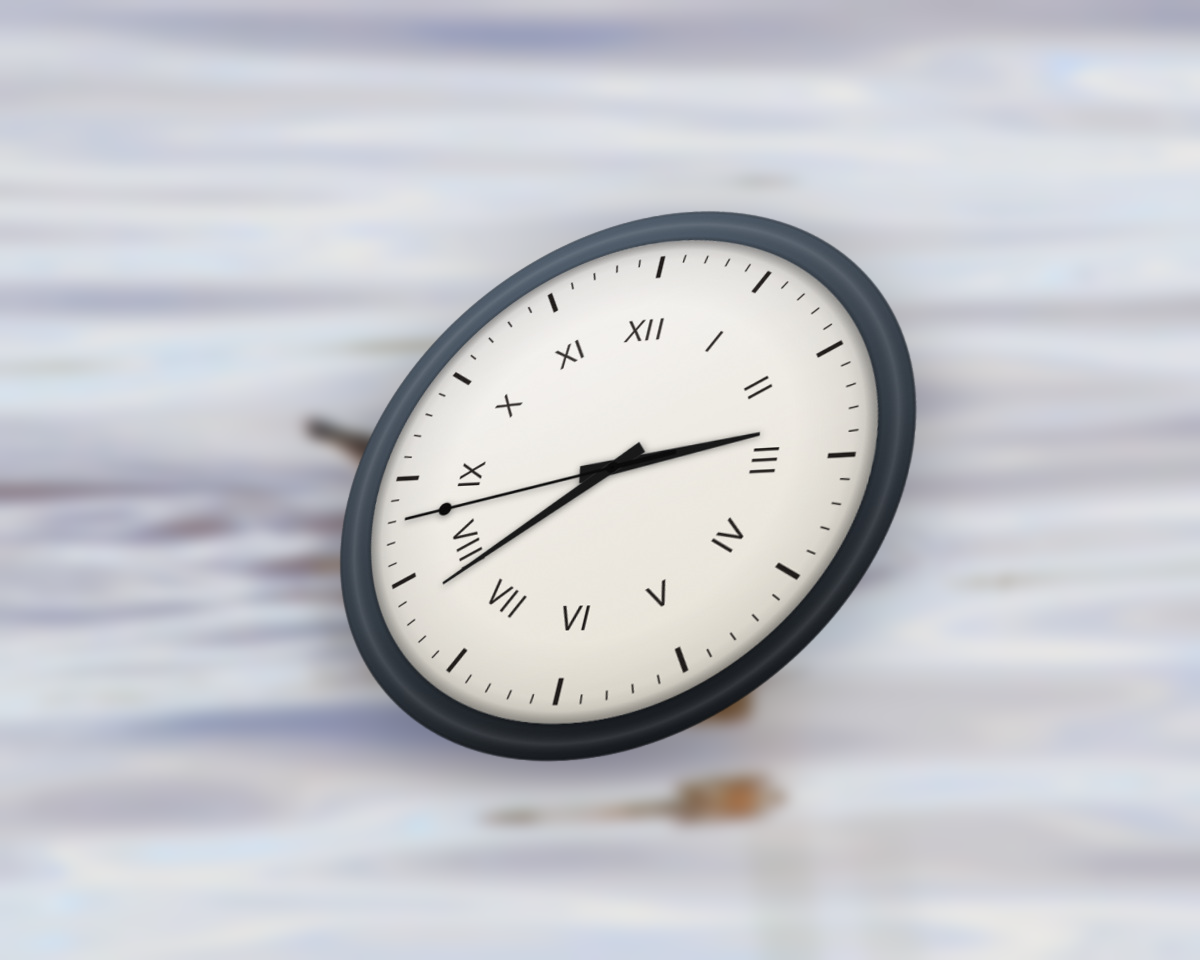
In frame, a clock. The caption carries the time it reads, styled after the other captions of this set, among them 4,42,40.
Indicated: 2,38,43
